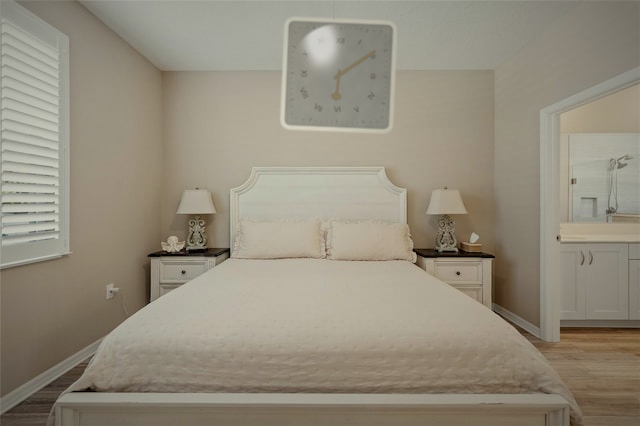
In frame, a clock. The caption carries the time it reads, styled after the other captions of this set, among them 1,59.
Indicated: 6,09
